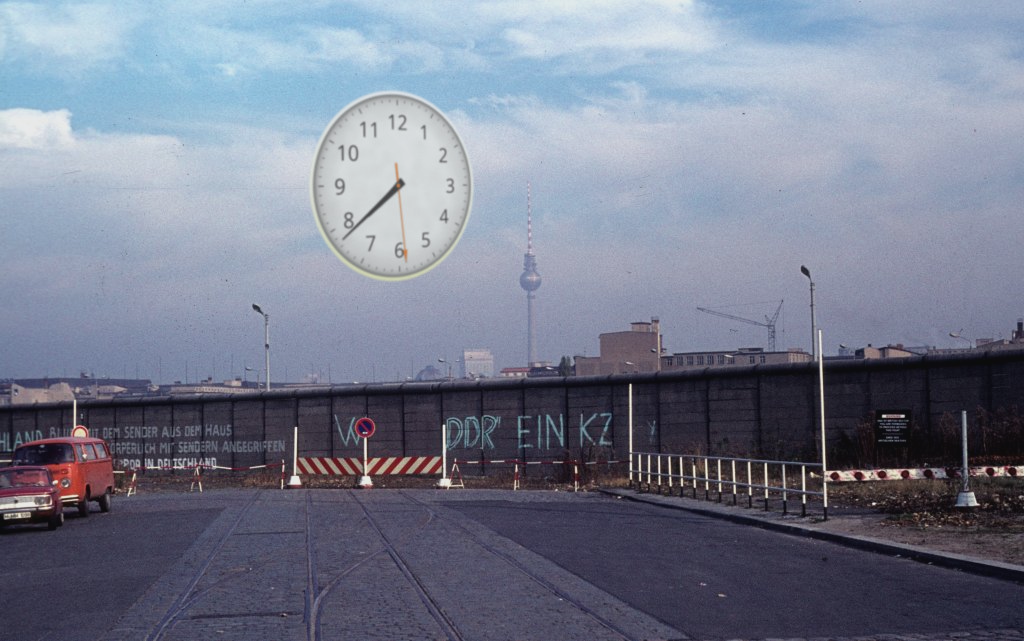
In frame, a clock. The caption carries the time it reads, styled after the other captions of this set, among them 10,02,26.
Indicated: 7,38,29
